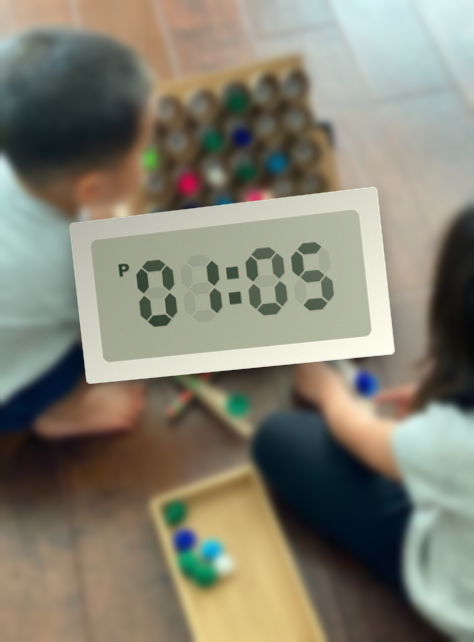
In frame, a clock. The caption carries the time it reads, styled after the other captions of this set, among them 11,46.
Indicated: 1,05
